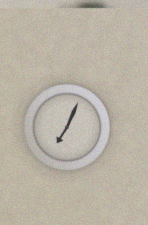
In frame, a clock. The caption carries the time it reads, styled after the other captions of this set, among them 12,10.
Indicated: 7,04
